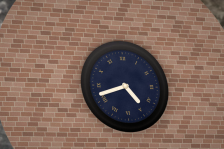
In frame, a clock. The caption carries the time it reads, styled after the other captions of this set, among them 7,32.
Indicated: 4,42
